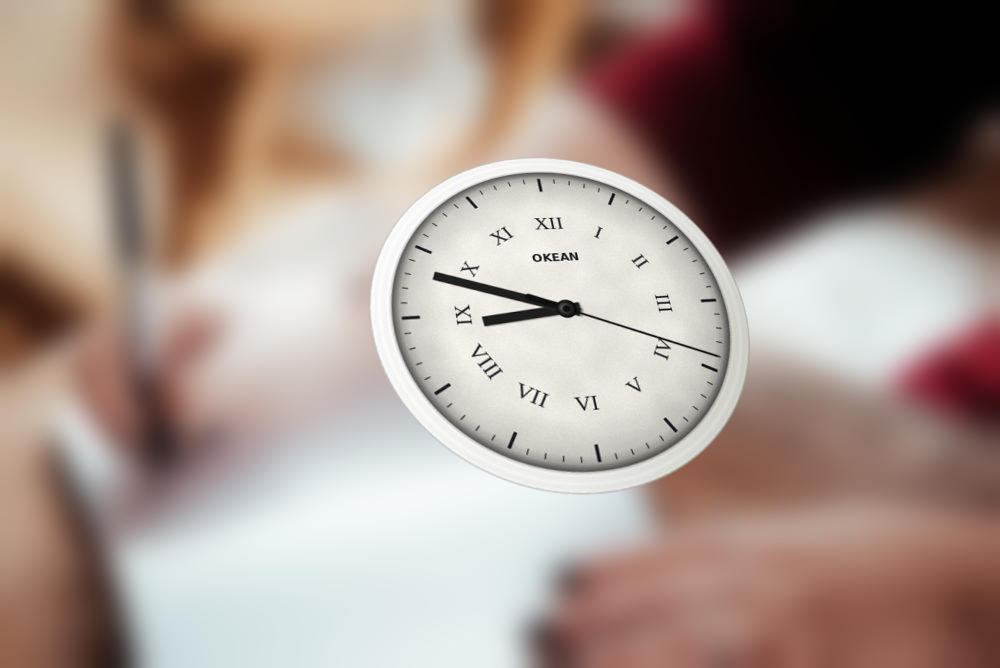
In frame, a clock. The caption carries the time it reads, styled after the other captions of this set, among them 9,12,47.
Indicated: 8,48,19
